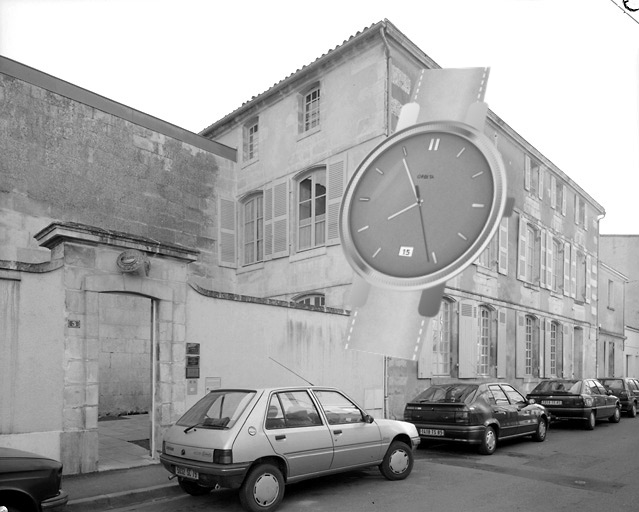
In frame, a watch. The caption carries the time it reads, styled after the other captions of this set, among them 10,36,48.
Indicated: 7,54,26
